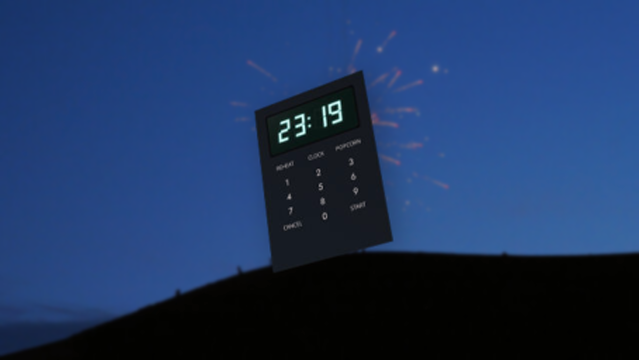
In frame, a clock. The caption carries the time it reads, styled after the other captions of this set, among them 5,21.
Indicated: 23,19
